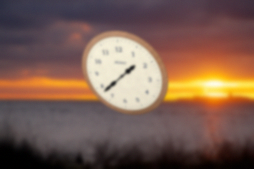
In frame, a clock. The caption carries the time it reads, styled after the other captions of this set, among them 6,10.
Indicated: 1,38
